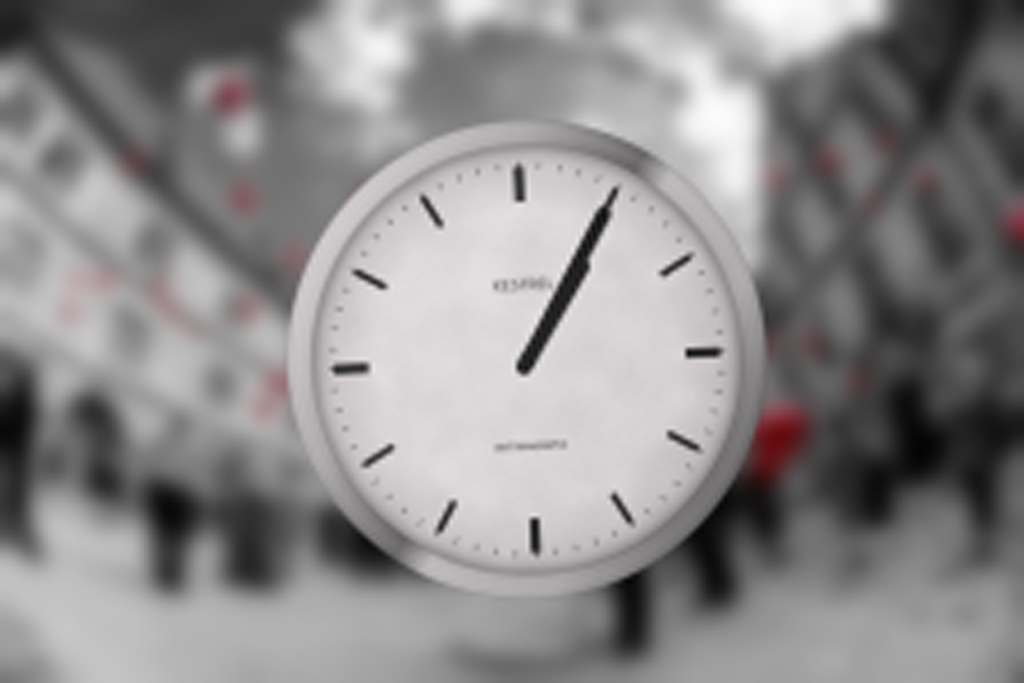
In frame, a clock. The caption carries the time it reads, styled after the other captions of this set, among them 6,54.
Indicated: 1,05
